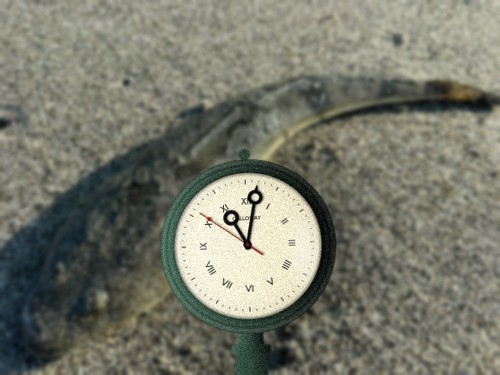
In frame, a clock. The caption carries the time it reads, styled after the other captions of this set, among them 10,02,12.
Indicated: 11,01,51
